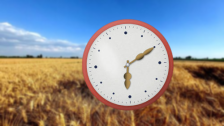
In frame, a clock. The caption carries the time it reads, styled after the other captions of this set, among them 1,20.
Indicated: 6,10
